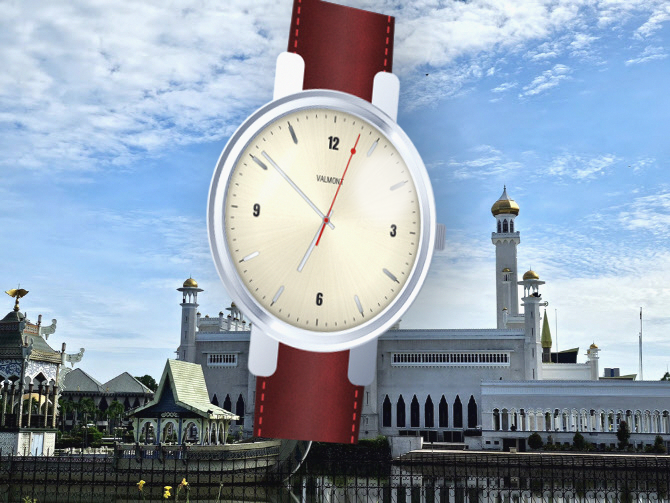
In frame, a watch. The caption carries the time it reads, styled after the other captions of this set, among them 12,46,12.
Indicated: 6,51,03
